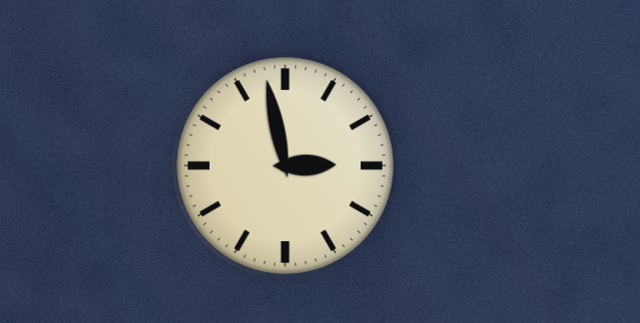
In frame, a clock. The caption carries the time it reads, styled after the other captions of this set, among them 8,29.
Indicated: 2,58
